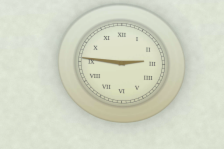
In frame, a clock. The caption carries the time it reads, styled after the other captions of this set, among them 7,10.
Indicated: 2,46
